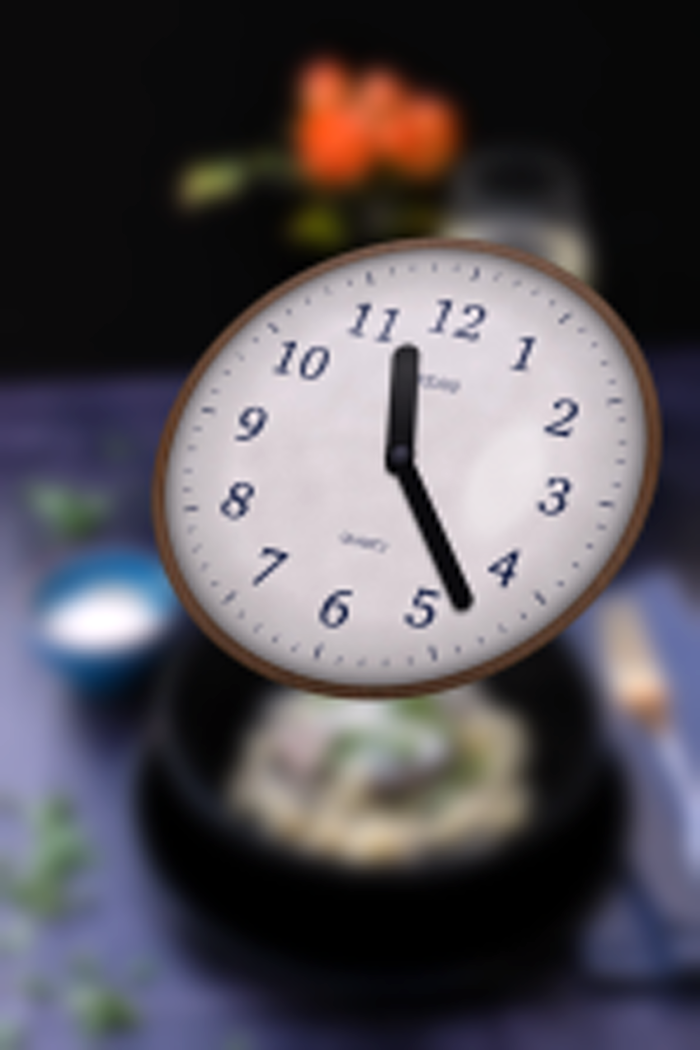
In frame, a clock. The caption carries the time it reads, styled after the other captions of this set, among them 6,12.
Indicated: 11,23
